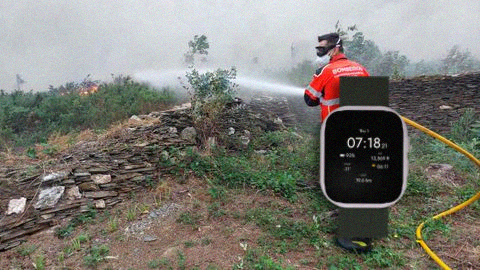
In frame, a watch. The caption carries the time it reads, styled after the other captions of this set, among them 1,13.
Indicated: 7,18
